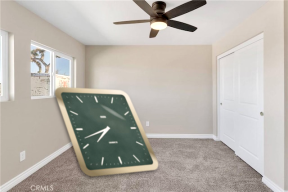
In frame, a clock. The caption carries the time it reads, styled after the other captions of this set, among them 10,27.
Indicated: 7,42
